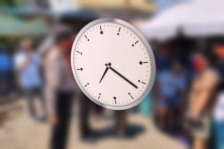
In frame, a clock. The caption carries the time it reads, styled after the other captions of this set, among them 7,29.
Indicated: 7,22
